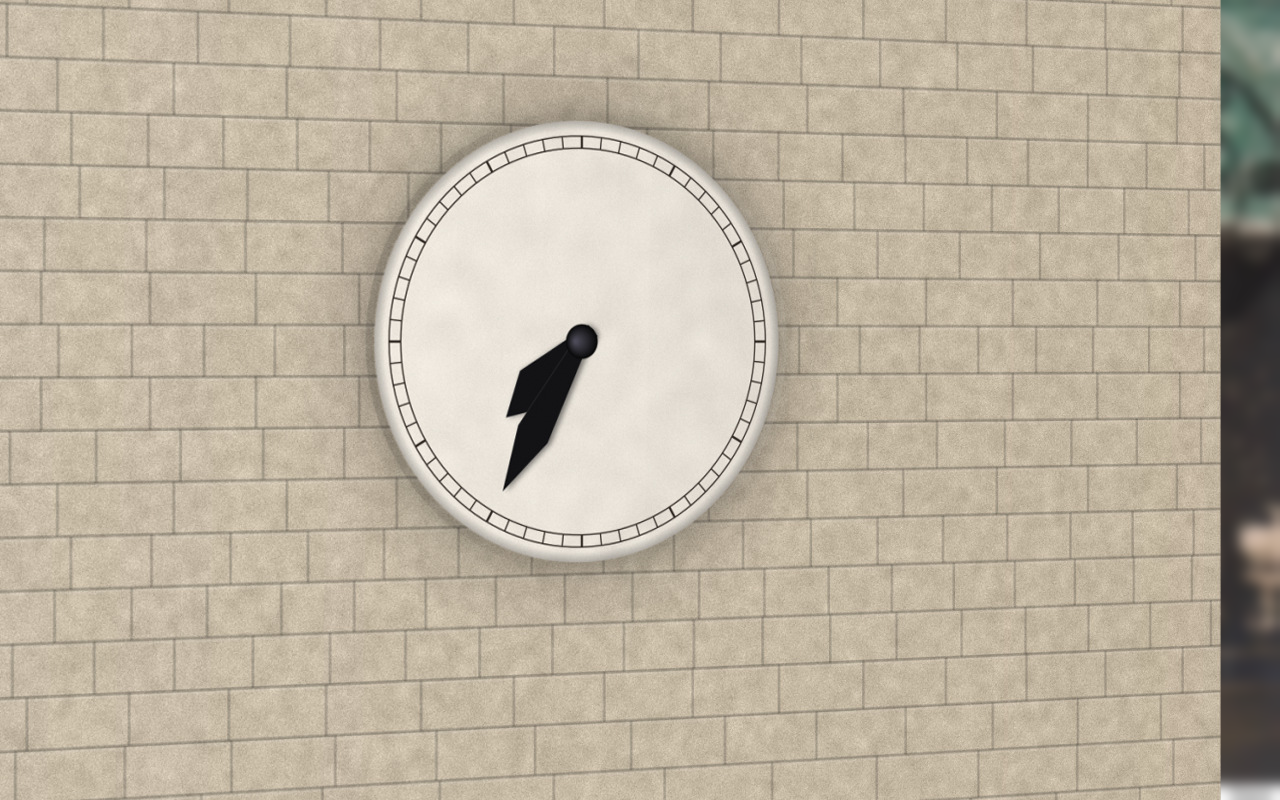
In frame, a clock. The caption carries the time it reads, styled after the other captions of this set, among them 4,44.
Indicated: 7,35
